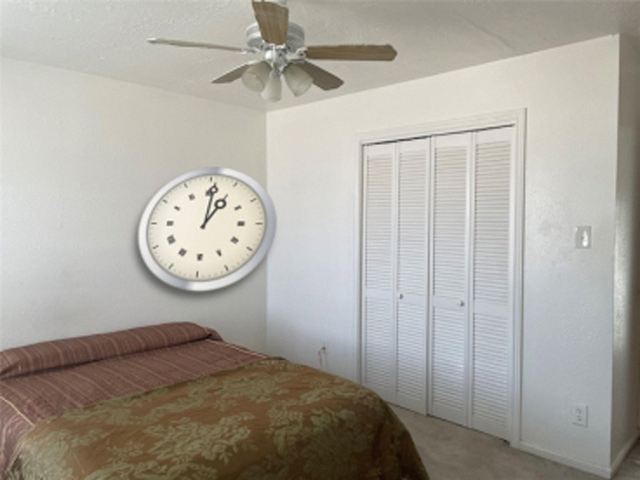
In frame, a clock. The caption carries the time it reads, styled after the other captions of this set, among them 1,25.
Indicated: 1,01
